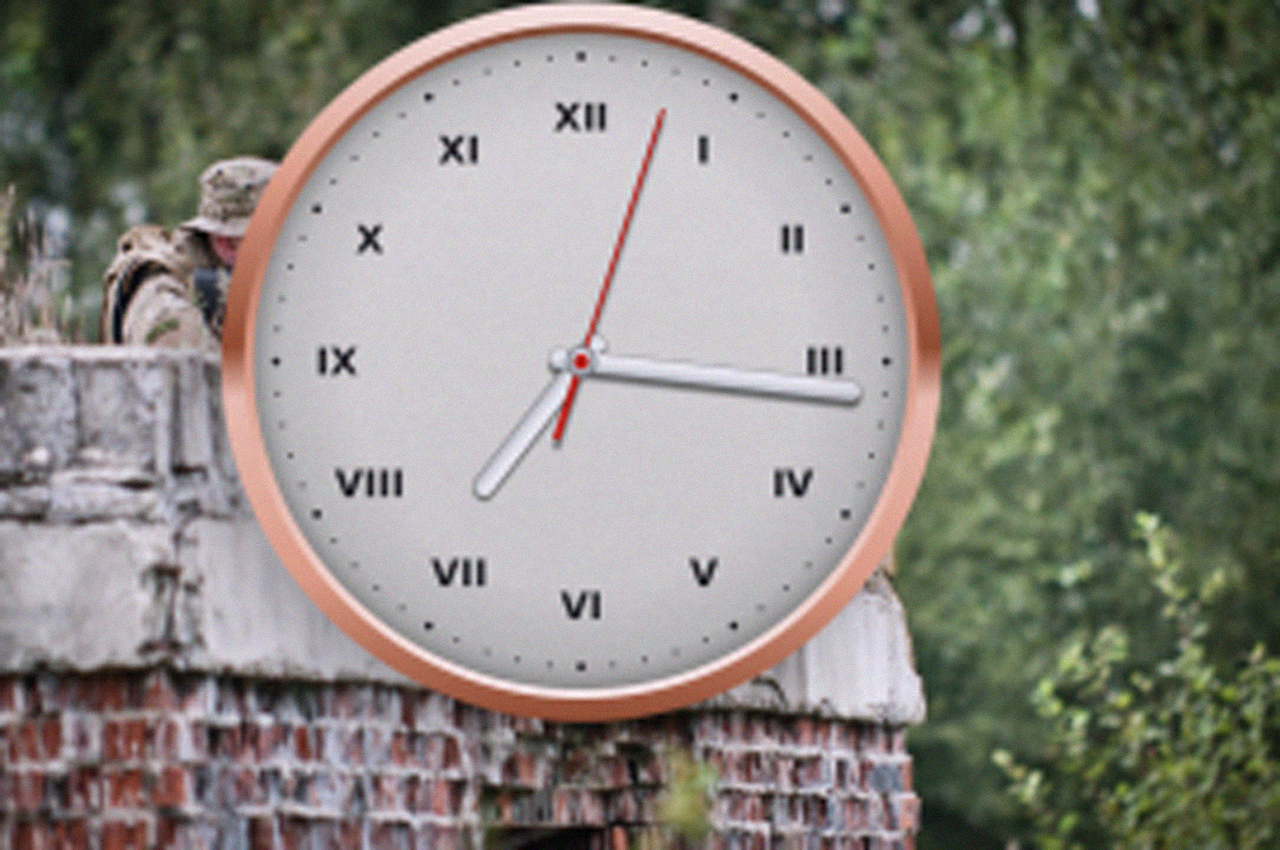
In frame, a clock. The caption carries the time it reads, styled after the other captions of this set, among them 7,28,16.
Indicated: 7,16,03
